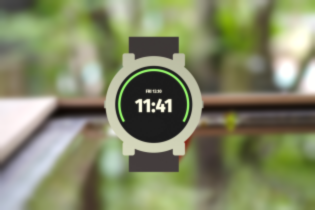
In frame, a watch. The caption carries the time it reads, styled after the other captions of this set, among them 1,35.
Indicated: 11,41
